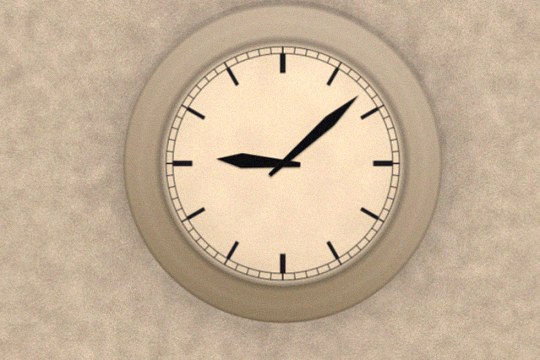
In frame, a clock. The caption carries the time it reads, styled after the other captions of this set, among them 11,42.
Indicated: 9,08
